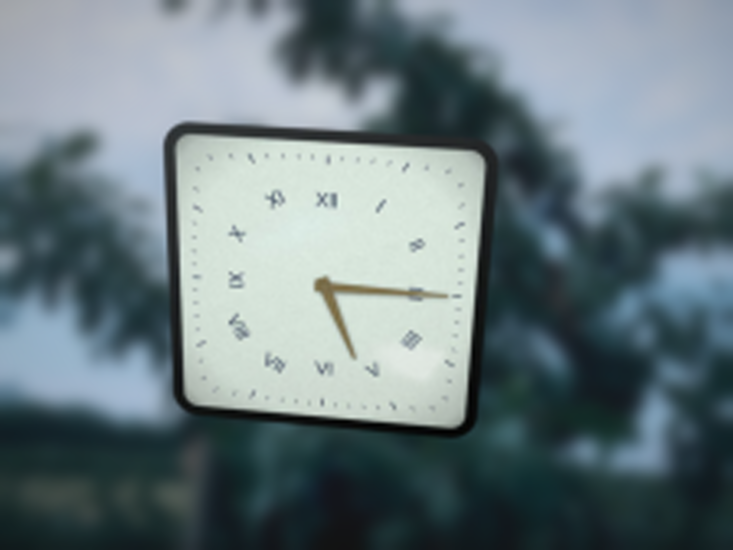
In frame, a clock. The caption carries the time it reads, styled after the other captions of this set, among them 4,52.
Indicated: 5,15
